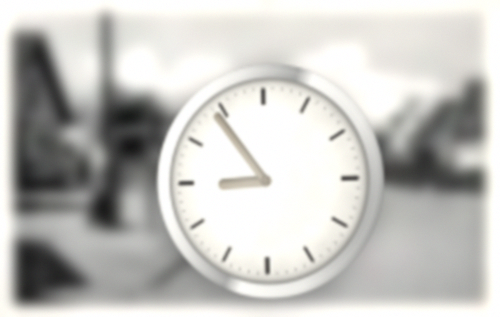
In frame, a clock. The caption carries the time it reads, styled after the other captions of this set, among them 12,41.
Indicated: 8,54
